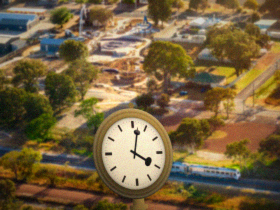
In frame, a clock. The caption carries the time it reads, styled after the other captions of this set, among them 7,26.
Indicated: 4,02
